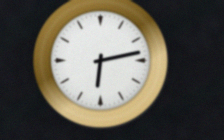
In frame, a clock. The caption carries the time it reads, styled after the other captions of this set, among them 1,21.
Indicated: 6,13
